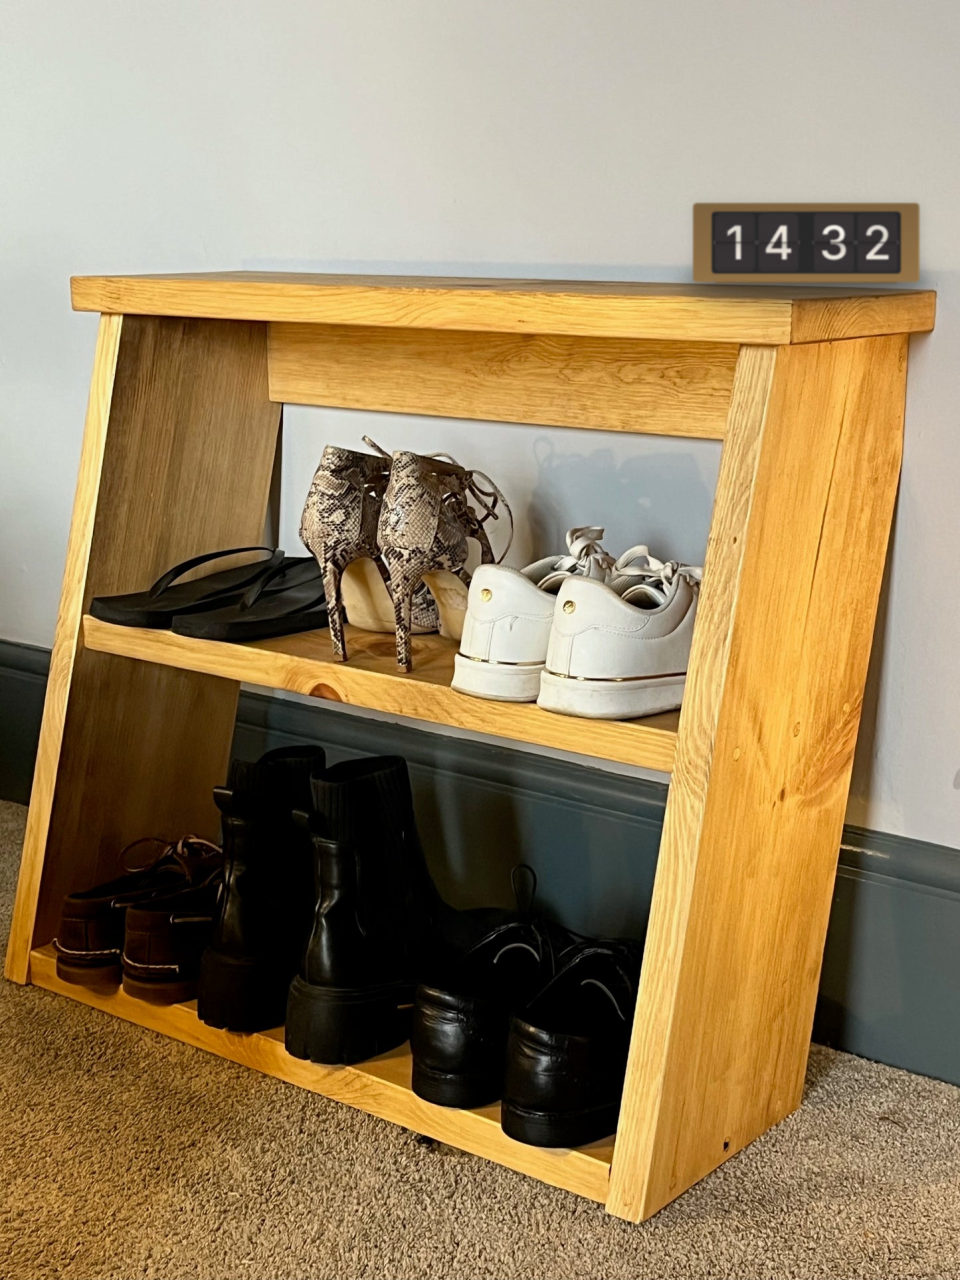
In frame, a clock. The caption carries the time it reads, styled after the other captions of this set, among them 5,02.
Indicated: 14,32
